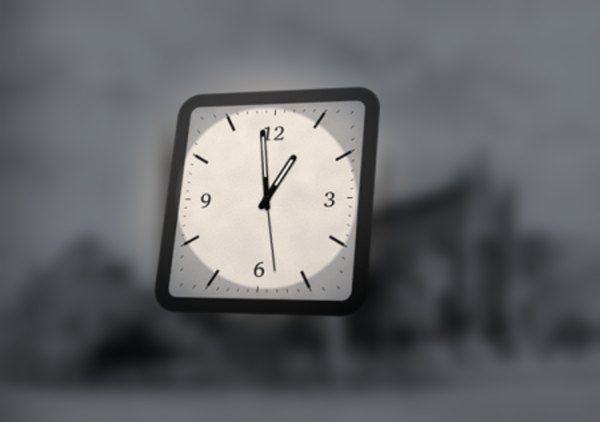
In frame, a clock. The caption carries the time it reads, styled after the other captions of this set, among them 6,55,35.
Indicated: 12,58,28
